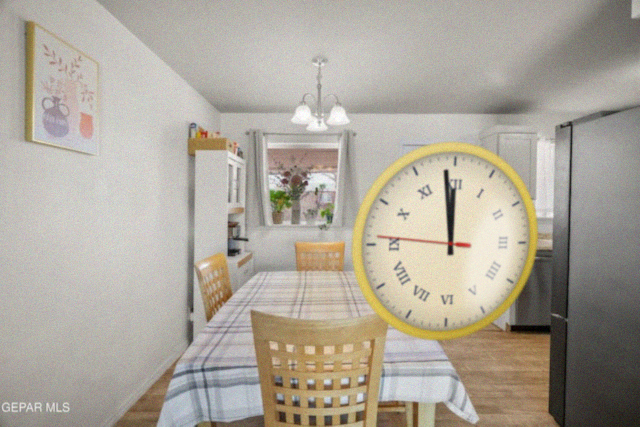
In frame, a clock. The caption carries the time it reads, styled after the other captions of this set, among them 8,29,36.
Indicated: 11,58,46
